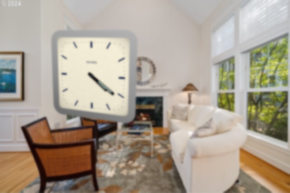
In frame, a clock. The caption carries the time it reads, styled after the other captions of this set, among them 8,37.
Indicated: 4,21
